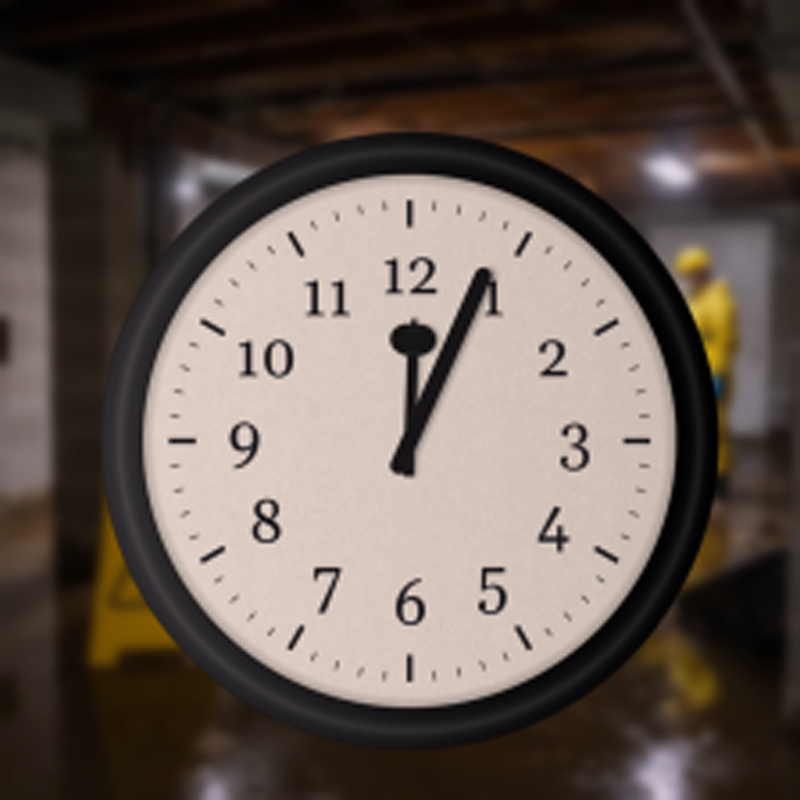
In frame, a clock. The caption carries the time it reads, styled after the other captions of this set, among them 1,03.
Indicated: 12,04
